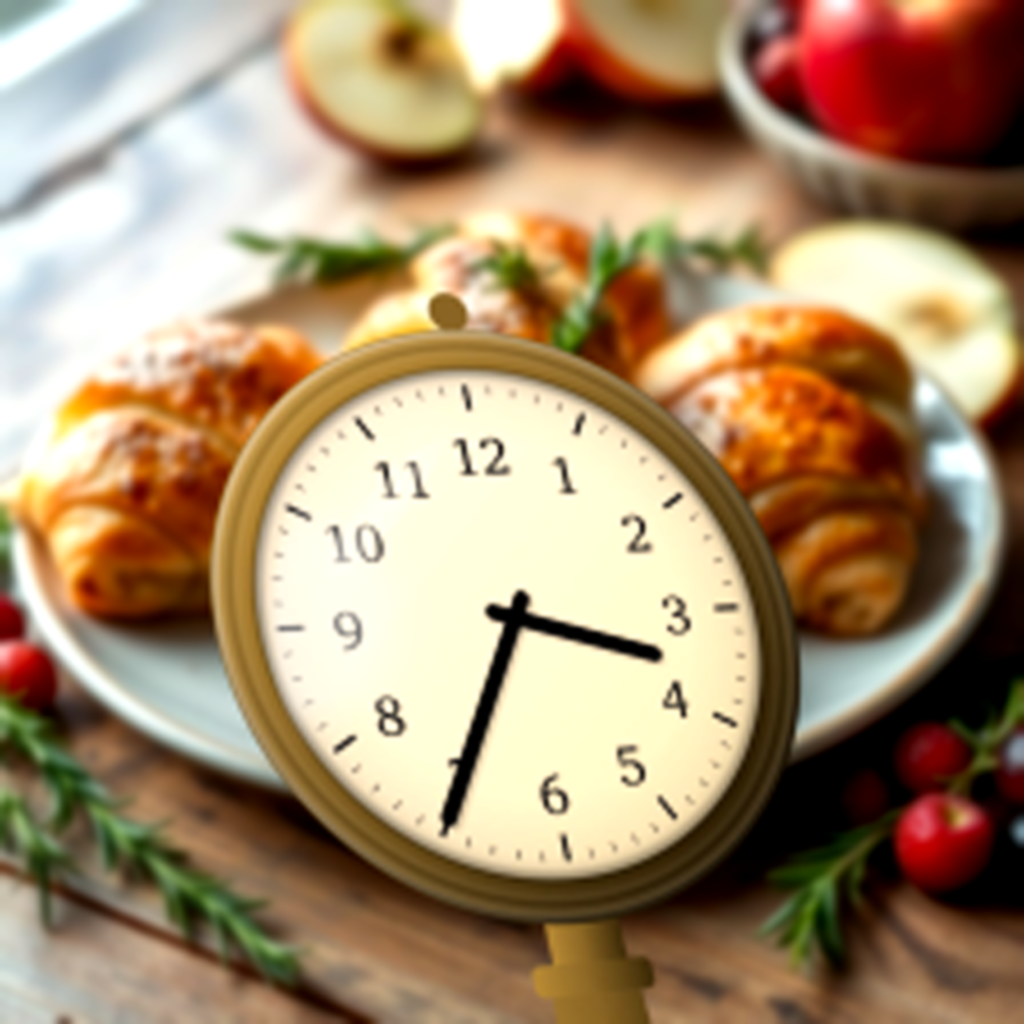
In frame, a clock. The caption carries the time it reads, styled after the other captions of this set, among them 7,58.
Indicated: 3,35
